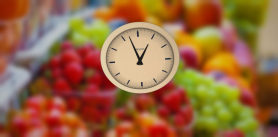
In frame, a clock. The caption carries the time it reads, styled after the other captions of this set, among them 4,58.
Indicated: 12,57
